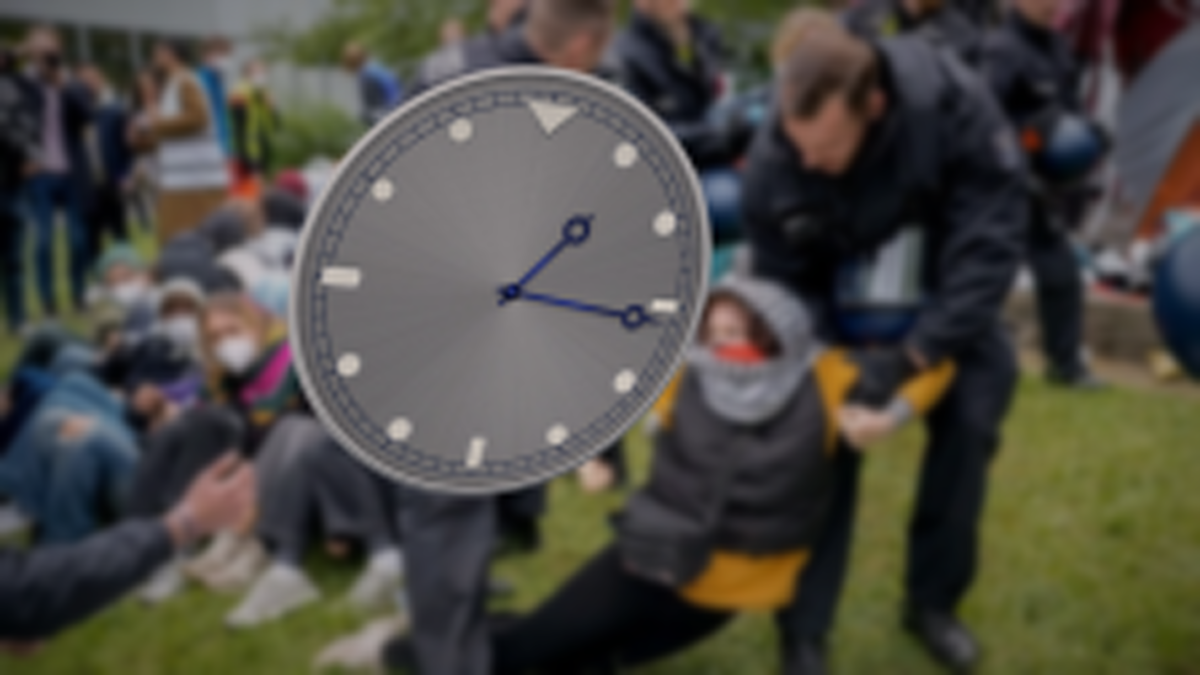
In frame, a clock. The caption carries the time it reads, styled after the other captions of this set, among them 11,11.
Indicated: 1,16
